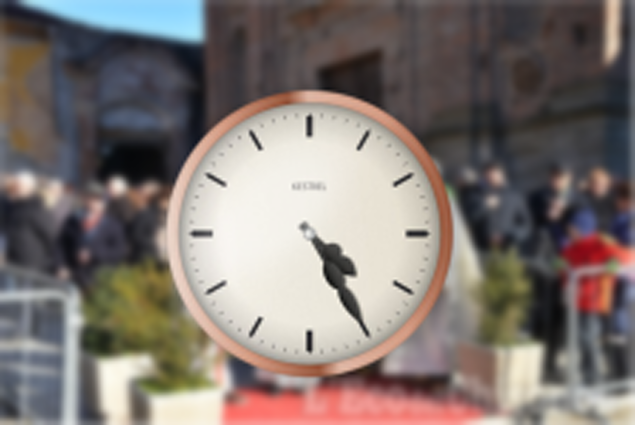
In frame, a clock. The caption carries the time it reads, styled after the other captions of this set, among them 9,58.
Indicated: 4,25
